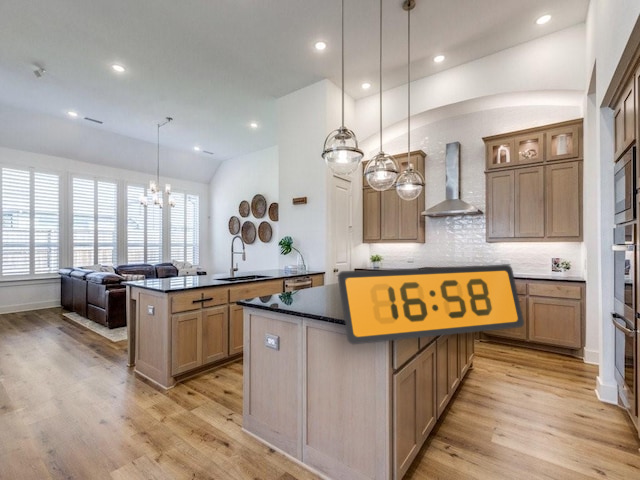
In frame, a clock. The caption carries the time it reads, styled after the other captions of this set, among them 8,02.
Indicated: 16,58
